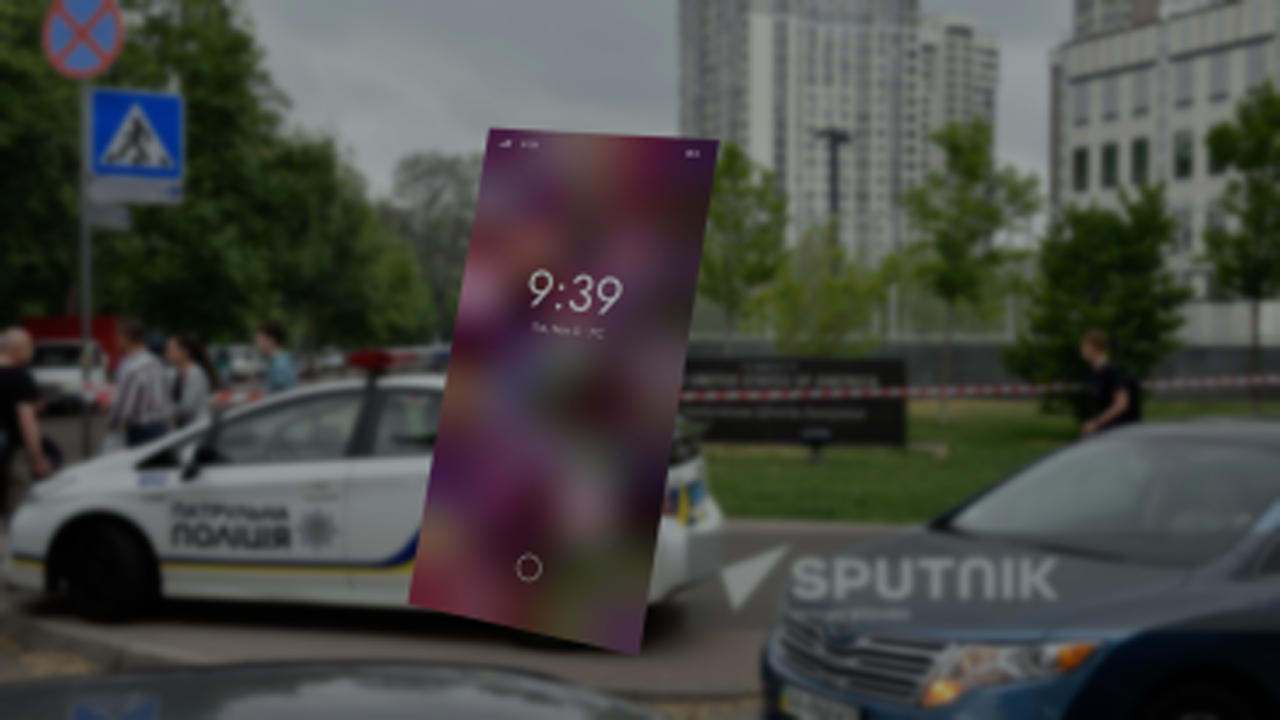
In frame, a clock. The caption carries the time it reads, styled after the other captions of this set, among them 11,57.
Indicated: 9,39
